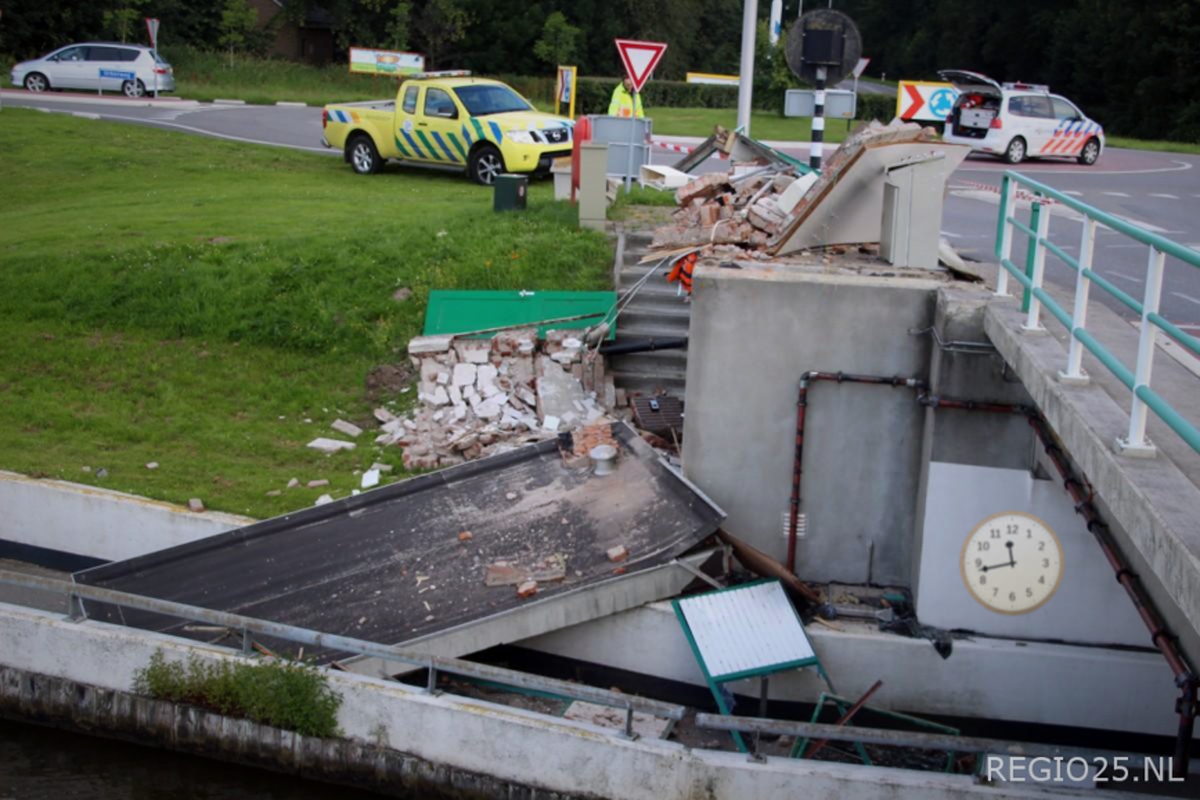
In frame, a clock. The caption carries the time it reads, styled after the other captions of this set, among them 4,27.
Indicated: 11,43
